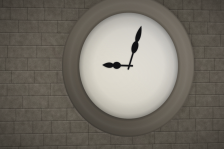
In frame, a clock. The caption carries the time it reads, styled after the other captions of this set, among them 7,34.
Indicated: 9,03
